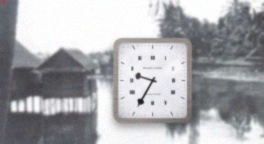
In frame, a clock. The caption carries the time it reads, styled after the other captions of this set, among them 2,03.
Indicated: 9,35
